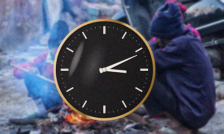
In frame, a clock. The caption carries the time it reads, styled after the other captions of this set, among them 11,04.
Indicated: 3,11
